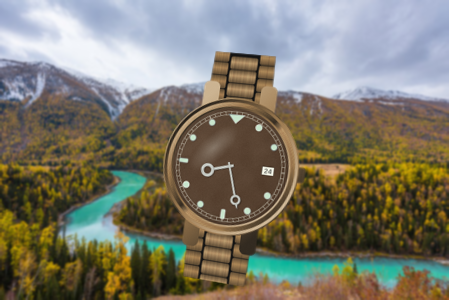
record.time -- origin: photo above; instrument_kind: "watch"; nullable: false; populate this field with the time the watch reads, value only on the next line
8:27
